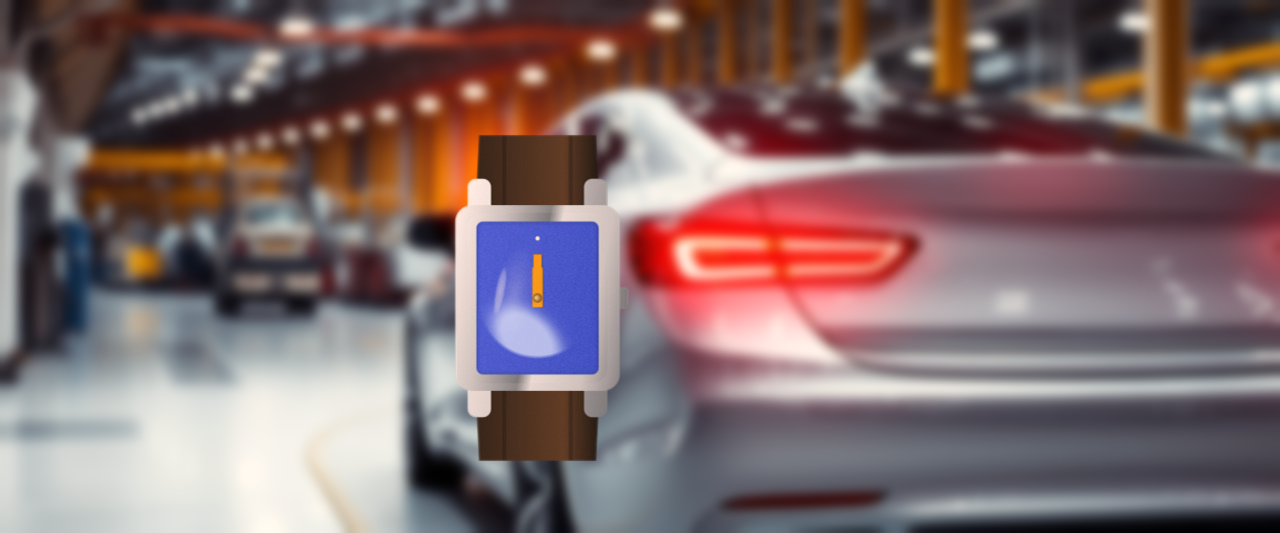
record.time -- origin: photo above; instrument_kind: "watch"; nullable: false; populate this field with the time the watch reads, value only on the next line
12:00
